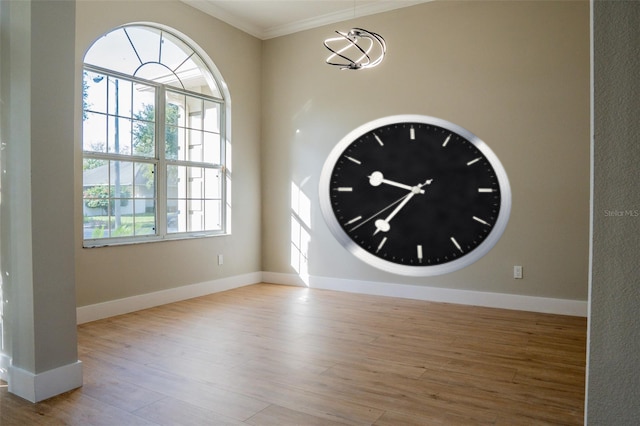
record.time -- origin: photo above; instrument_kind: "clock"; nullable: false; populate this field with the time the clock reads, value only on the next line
9:36:39
